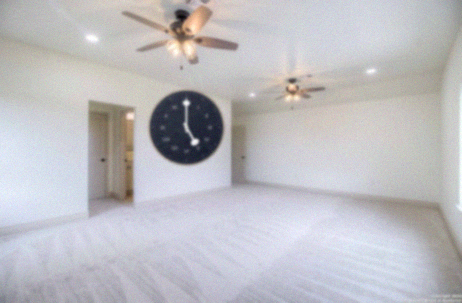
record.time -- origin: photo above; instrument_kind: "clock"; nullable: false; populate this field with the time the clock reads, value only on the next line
5:00
